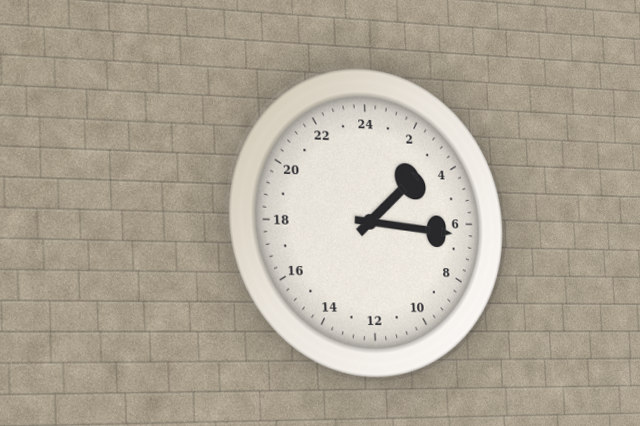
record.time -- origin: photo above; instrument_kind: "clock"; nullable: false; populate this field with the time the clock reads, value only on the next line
3:16
